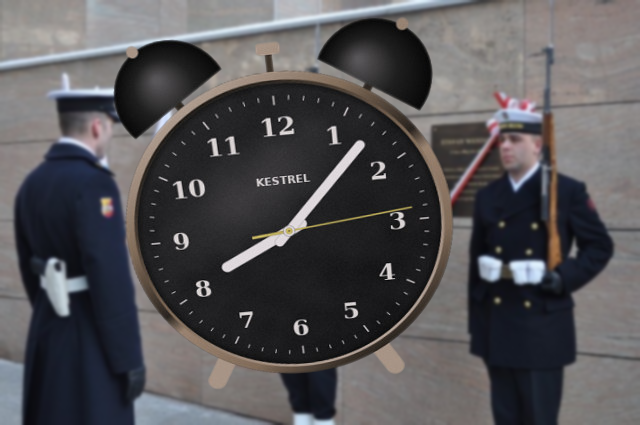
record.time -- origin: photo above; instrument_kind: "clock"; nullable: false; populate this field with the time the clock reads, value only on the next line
8:07:14
